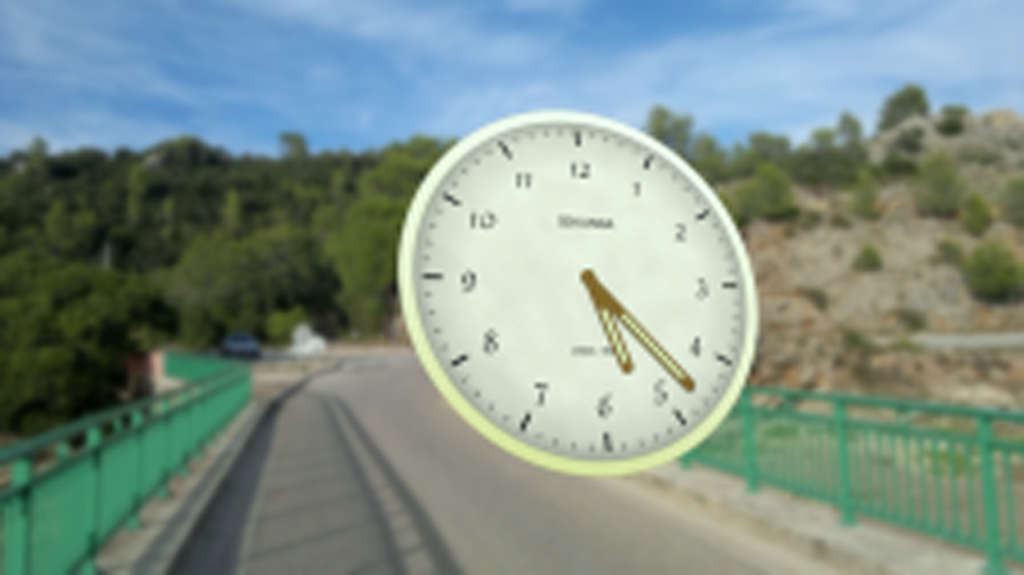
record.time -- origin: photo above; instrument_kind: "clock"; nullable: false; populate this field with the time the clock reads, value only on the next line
5:23
